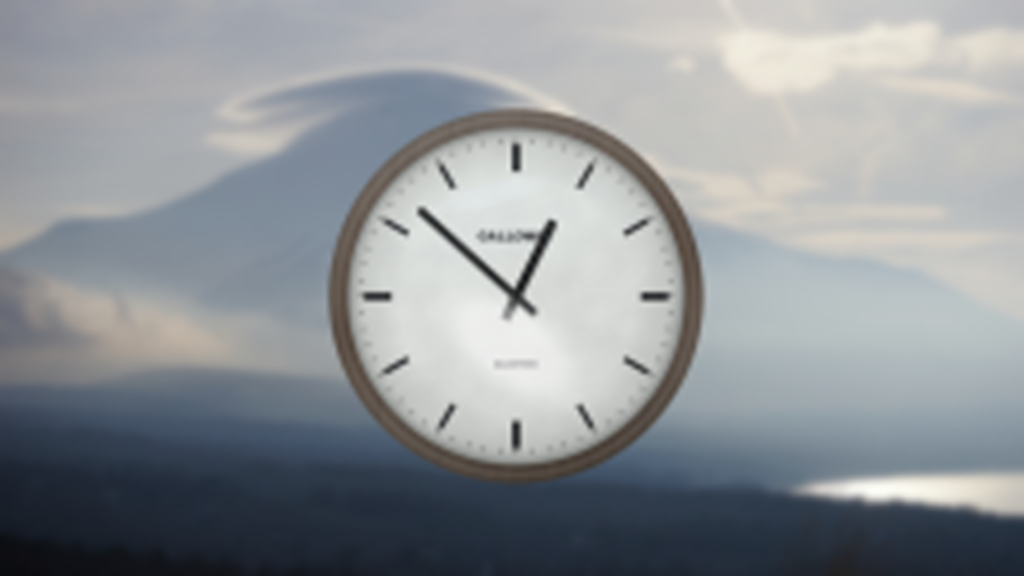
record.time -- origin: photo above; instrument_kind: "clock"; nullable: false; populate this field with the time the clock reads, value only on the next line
12:52
